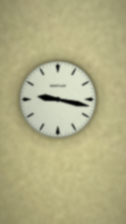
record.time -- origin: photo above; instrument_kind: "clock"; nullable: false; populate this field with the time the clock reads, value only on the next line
9:17
